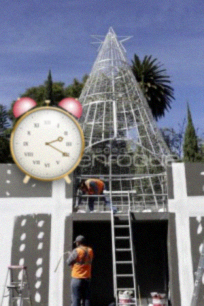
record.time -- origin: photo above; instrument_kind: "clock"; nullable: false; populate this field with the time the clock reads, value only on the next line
2:20
